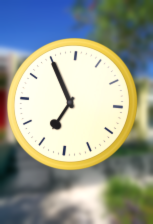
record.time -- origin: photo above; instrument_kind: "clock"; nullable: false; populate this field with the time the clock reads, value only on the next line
6:55
